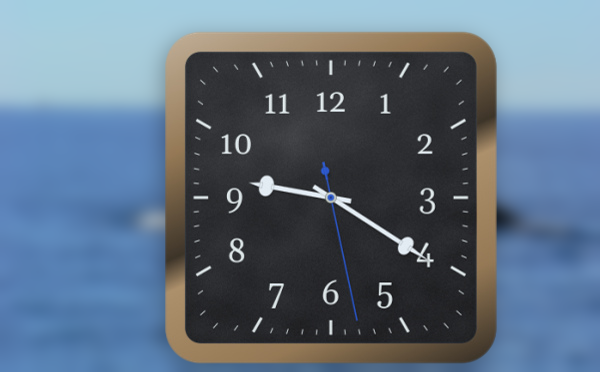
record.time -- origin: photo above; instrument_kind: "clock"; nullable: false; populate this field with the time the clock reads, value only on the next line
9:20:28
